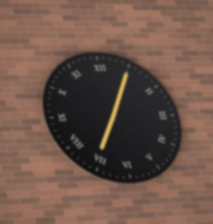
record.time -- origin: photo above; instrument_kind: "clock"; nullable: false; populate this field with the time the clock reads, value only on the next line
7:05
